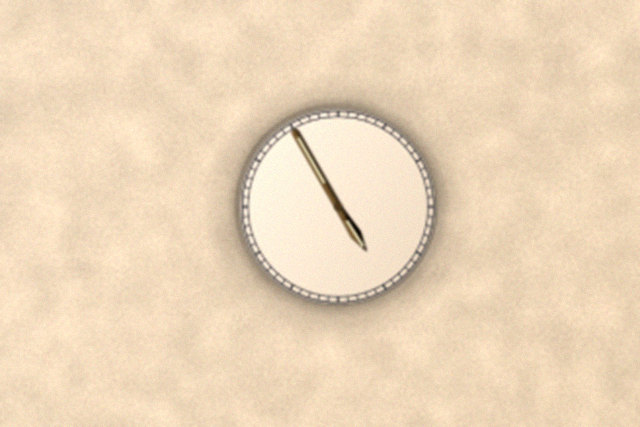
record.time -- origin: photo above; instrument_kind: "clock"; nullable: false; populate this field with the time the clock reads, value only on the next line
4:55
